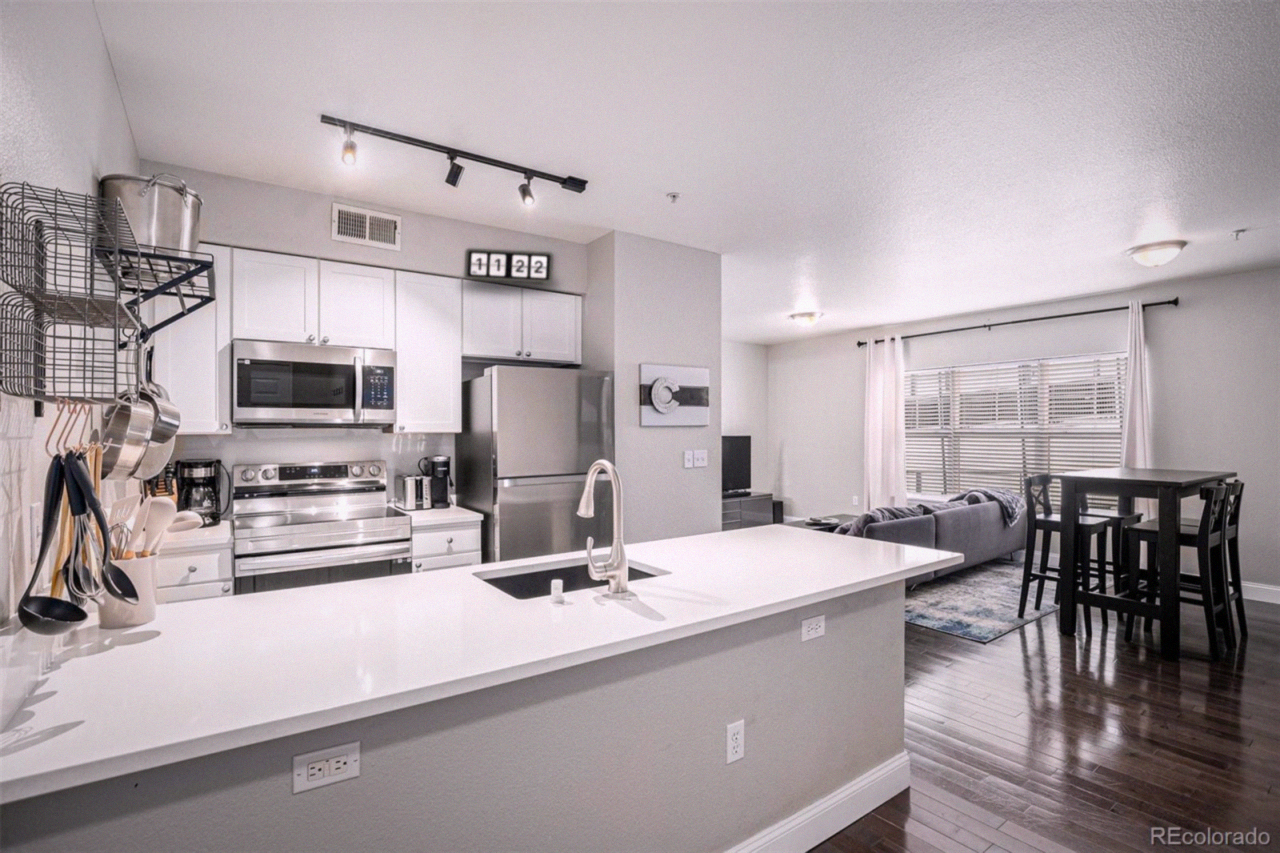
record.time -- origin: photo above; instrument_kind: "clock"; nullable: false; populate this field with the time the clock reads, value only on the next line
11:22
